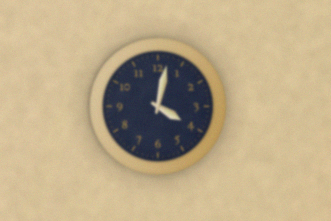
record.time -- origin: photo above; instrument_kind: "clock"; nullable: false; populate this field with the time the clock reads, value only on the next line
4:02
